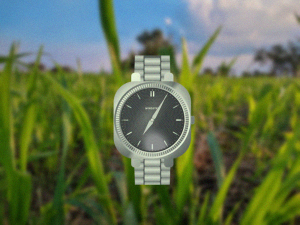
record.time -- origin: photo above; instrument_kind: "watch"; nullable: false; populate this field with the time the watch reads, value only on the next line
7:05
